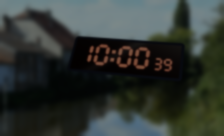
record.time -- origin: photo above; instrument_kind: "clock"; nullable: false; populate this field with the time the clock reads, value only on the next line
10:00:39
